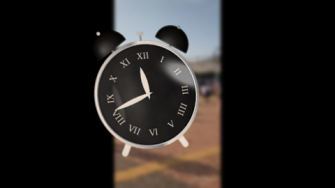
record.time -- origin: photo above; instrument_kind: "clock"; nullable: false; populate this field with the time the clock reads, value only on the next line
11:42
